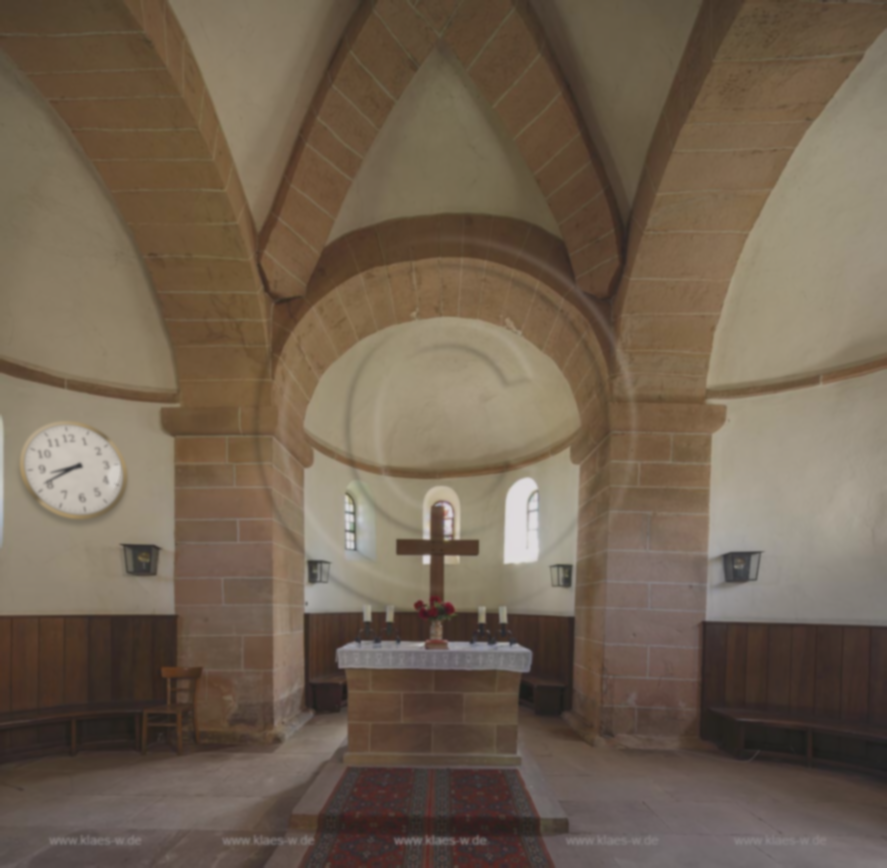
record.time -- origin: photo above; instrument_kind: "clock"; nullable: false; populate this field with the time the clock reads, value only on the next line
8:41
